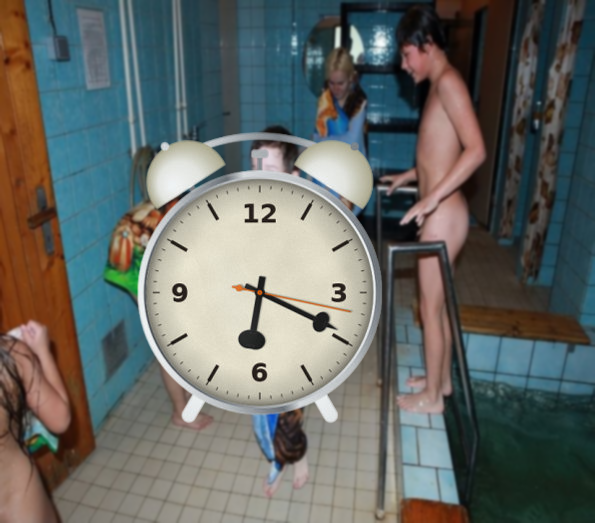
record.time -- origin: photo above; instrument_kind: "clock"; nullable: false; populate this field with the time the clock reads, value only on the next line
6:19:17
